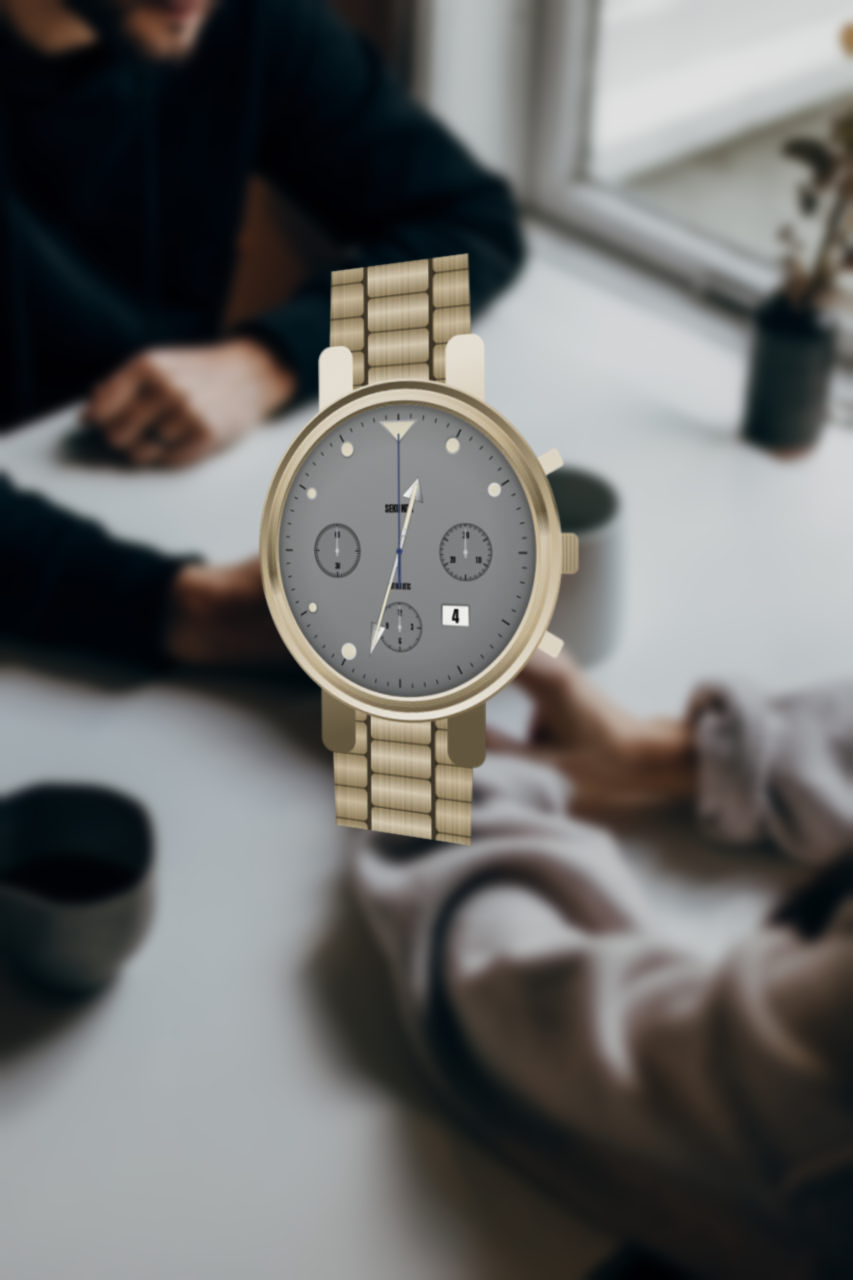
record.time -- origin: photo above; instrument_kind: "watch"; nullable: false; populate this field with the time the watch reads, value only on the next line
12:33
